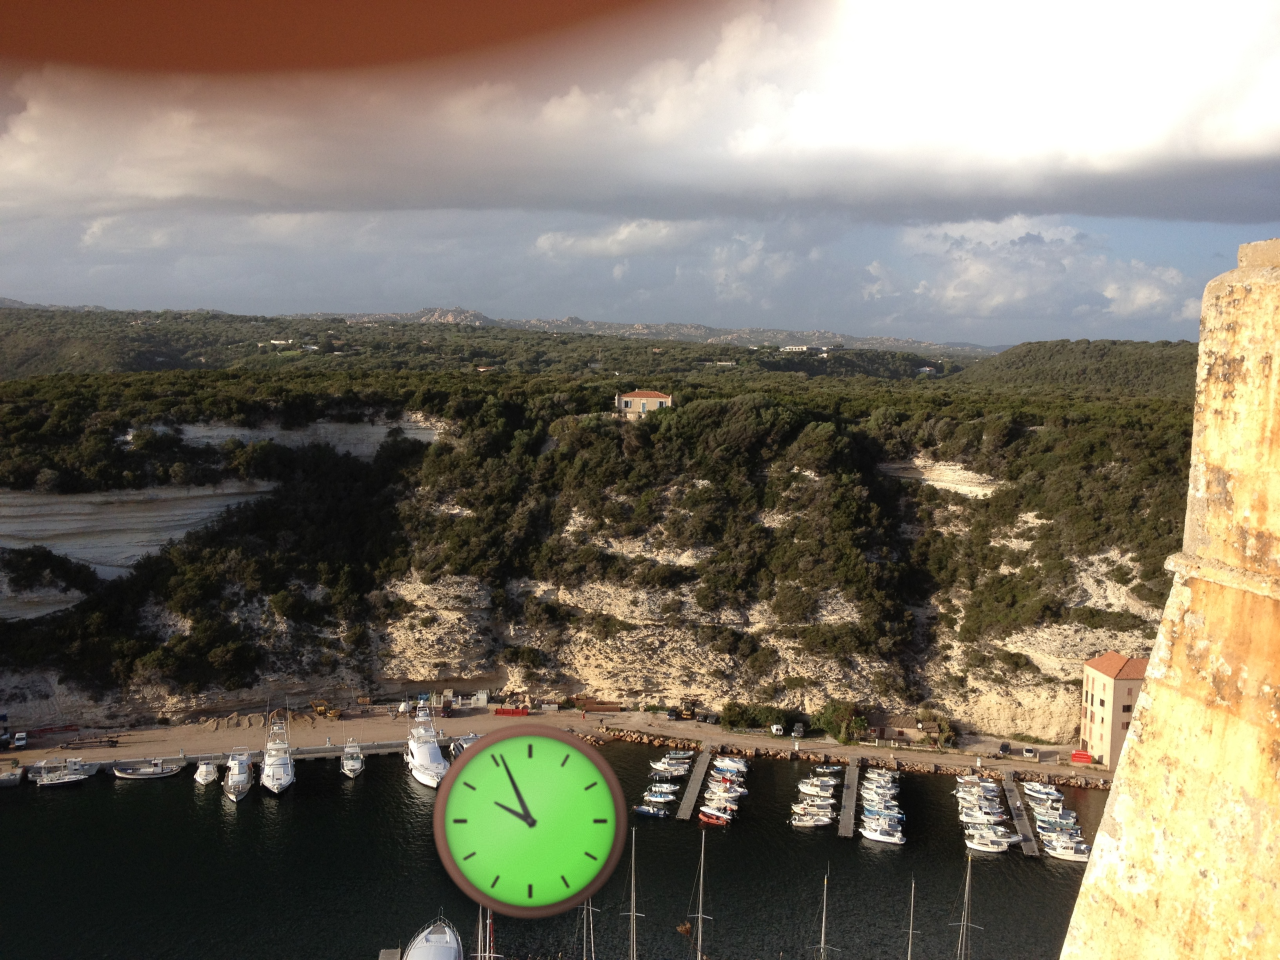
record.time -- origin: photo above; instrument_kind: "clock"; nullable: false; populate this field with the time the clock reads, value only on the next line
9:56
